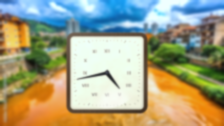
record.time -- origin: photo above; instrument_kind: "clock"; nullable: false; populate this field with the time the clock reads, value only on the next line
4:43
